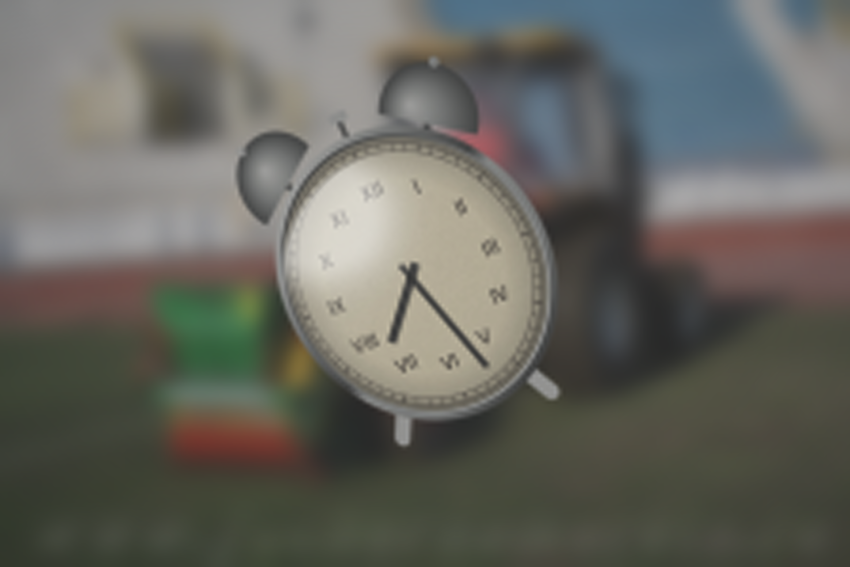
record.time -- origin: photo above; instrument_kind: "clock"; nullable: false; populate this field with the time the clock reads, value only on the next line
7:27
